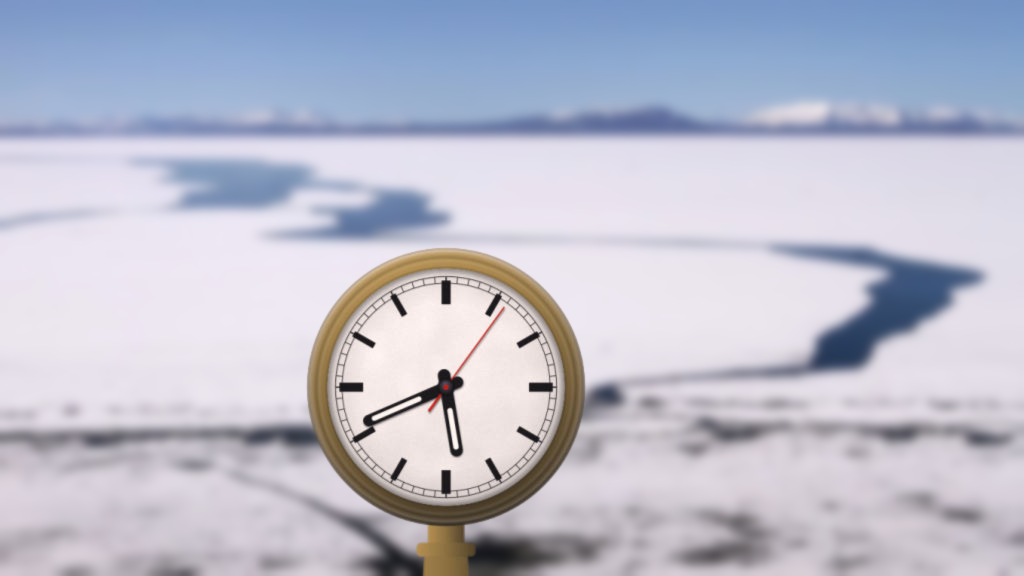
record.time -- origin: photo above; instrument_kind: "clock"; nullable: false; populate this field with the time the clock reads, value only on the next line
5:41:06
